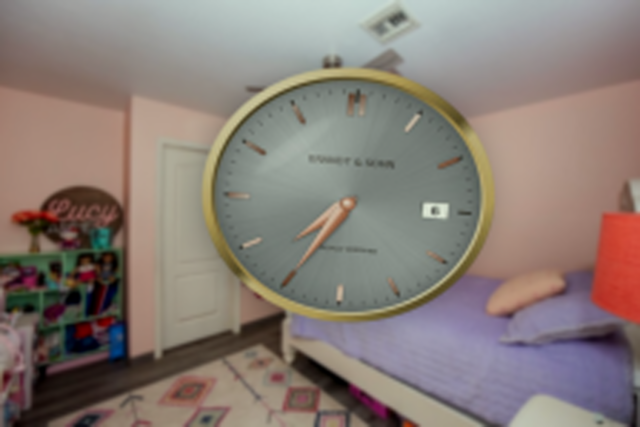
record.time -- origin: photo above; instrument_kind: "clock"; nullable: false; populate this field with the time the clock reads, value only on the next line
7:35
